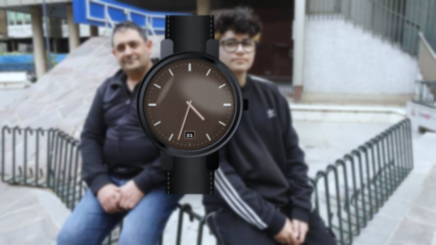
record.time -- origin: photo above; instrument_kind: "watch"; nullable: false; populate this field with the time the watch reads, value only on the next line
4:33
